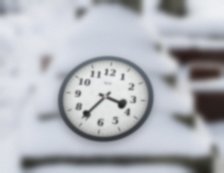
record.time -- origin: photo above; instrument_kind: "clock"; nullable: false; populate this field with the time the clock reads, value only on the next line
3:36
